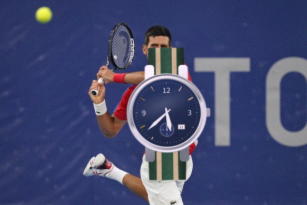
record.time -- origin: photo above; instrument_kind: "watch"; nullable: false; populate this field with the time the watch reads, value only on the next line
5:38
